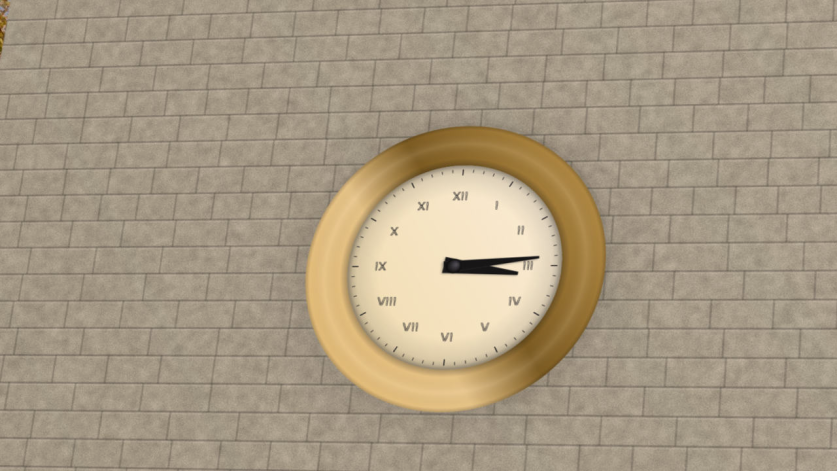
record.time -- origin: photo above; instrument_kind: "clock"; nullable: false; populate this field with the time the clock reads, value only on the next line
3:14
